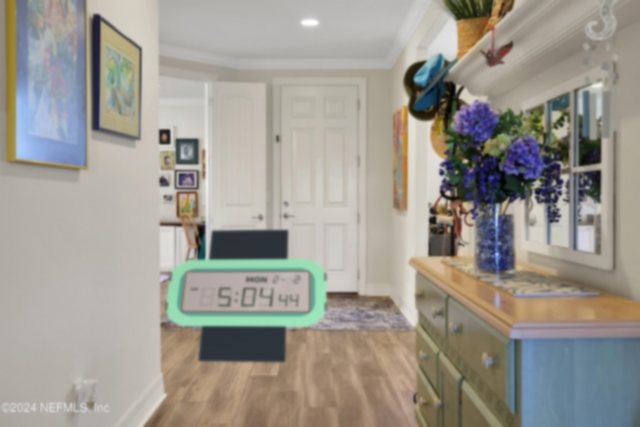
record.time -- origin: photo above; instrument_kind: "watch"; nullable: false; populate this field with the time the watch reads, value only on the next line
5:04:44
